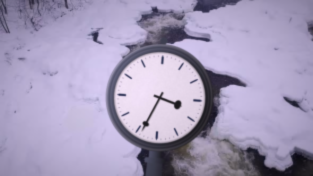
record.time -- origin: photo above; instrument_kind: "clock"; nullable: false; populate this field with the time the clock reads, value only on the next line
3:34
